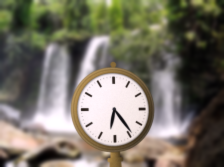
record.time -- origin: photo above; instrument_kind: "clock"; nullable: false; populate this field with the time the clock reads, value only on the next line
6:24
